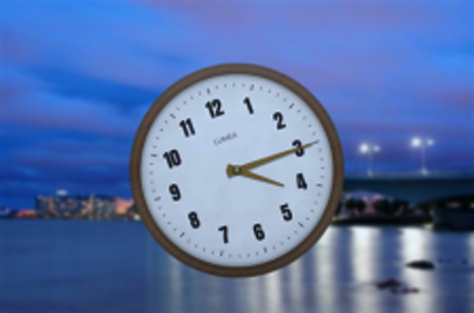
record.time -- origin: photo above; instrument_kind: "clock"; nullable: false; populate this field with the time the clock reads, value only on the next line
4:15
